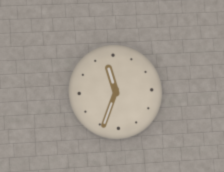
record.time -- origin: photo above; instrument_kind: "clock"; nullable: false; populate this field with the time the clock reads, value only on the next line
11:34
